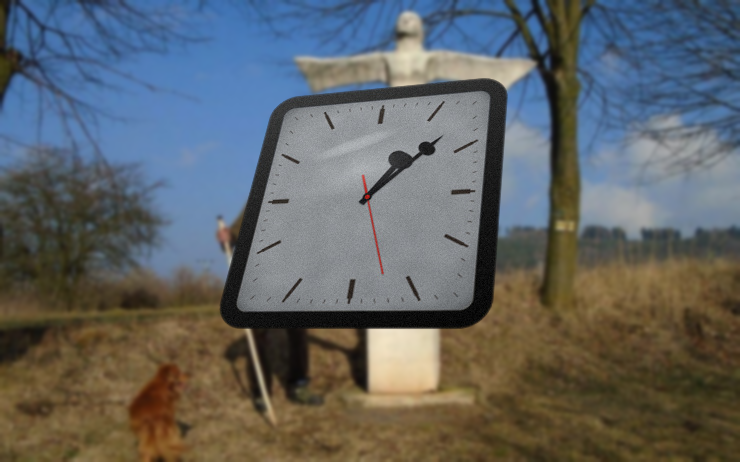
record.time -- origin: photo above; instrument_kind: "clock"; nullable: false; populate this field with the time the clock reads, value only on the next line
1:07:27
